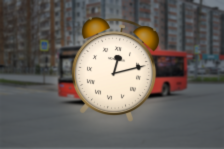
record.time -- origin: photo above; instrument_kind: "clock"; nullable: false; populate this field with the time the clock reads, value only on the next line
12:11
